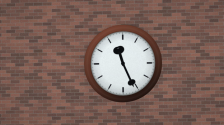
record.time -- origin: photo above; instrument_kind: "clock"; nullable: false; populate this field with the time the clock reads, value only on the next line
11:26
